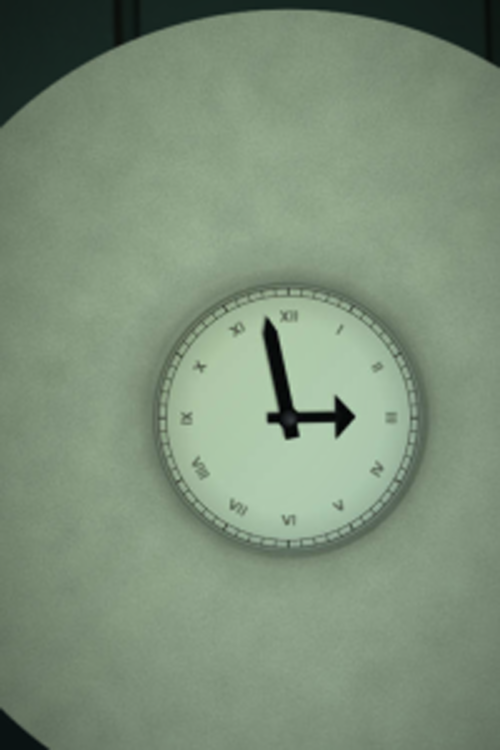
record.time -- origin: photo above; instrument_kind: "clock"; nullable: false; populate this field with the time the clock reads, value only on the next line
2:58
